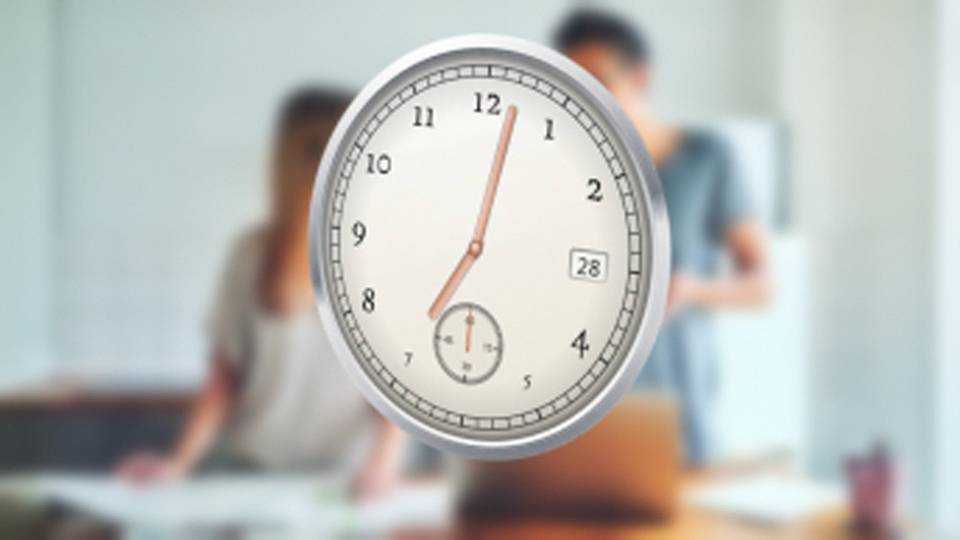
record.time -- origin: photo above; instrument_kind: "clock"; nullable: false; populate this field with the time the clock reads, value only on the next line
7:02
